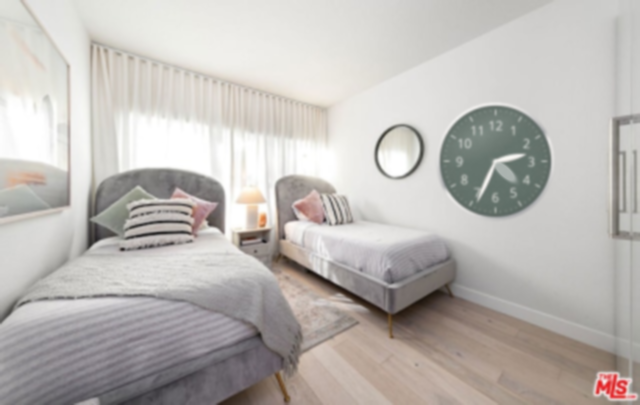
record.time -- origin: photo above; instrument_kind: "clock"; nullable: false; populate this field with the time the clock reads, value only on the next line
2:34
